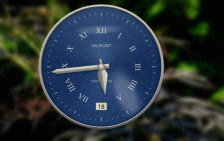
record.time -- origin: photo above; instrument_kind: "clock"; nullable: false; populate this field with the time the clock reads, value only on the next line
5:44
